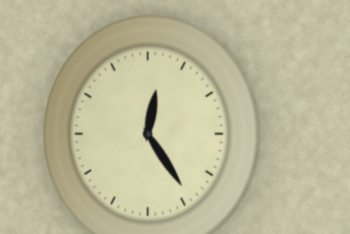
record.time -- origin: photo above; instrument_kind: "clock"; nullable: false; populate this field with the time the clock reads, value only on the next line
12:24
